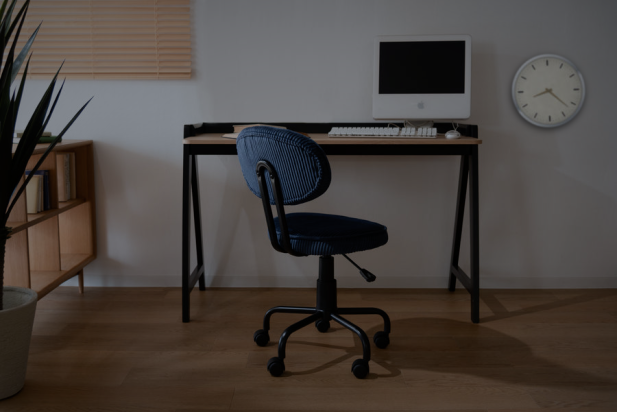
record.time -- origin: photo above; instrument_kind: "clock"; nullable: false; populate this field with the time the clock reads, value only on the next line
8:22
